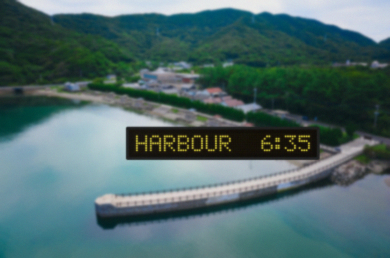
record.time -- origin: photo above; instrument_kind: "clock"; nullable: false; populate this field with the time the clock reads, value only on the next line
6:35
